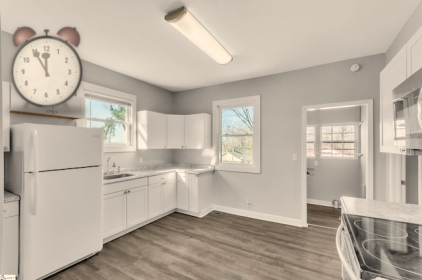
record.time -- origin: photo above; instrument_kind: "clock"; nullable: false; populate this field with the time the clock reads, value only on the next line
11:55
